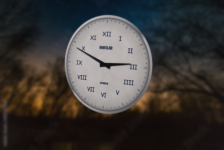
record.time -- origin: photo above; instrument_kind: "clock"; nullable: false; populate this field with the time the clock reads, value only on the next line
2:49
